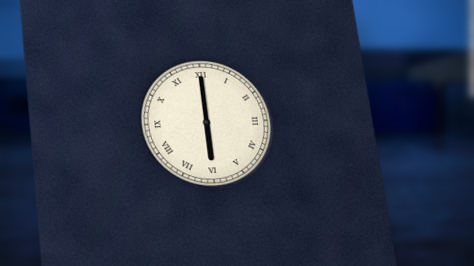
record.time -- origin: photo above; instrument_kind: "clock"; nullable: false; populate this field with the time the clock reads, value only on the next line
6:00
